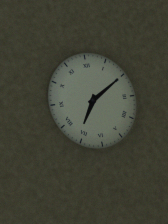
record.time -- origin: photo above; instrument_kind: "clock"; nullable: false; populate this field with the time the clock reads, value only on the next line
7:10
